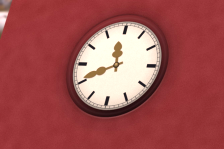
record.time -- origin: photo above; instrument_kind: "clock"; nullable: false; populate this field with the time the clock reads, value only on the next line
11:41
